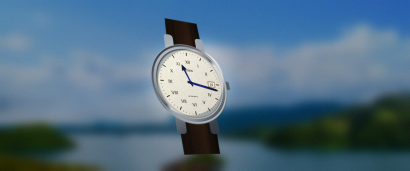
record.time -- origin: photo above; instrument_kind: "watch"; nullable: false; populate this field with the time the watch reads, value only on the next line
11:17
